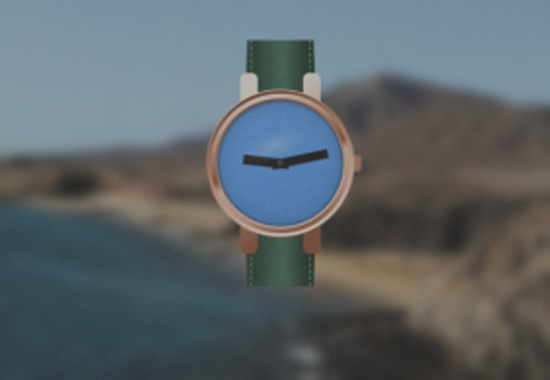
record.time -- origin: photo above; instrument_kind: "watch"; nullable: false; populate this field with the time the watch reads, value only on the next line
9:13
